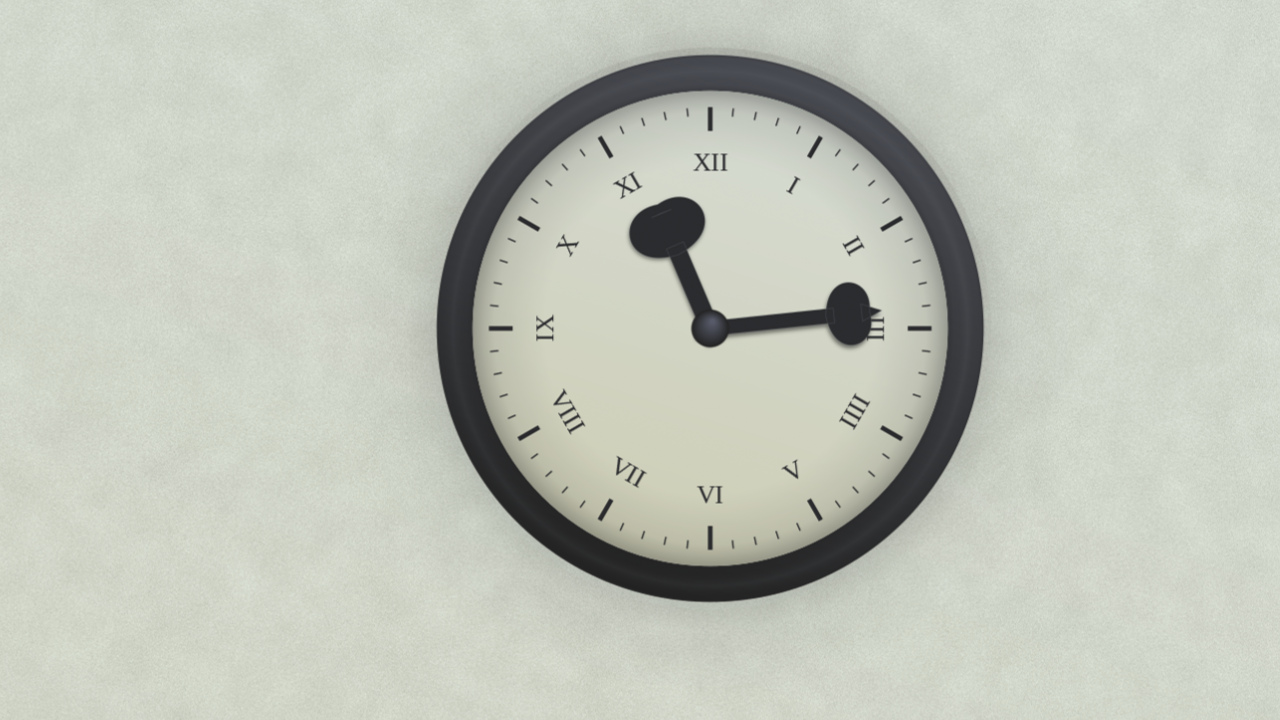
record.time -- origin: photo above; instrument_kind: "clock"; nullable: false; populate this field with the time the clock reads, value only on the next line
11:14
